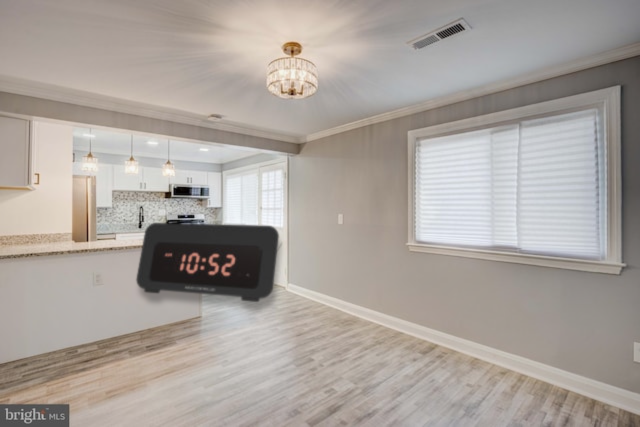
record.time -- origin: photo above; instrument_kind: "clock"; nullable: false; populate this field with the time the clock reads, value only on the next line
10:52
